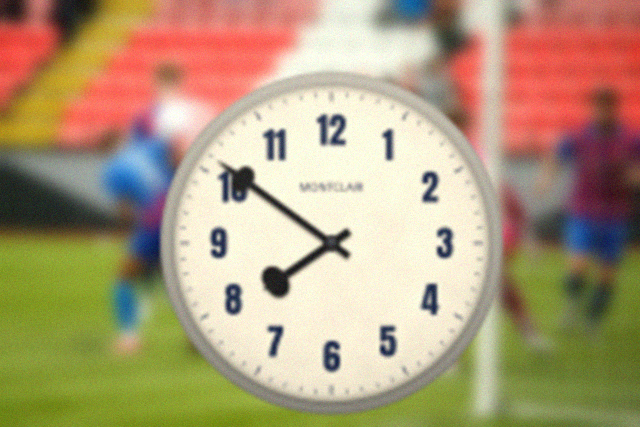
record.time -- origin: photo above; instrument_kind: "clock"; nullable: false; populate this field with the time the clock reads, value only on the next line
7:51
